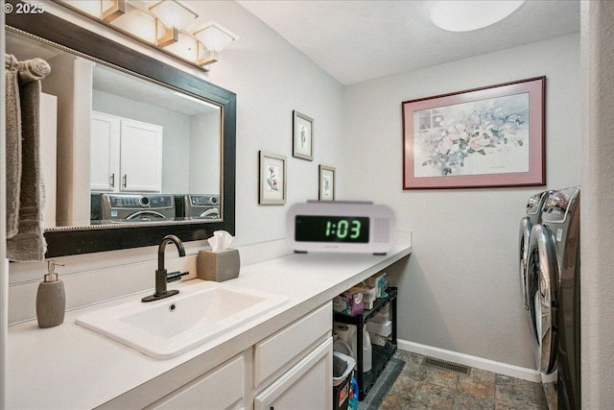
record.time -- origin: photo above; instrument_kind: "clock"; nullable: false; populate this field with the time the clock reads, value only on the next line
1:03
